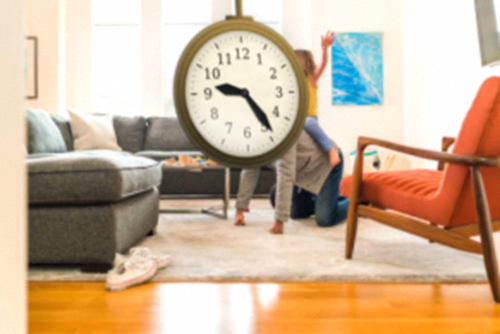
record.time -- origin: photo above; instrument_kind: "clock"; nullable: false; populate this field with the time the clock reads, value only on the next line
9:24
